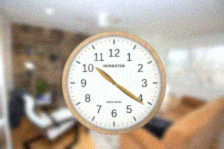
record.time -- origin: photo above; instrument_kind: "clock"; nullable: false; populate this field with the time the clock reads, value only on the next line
10:21
